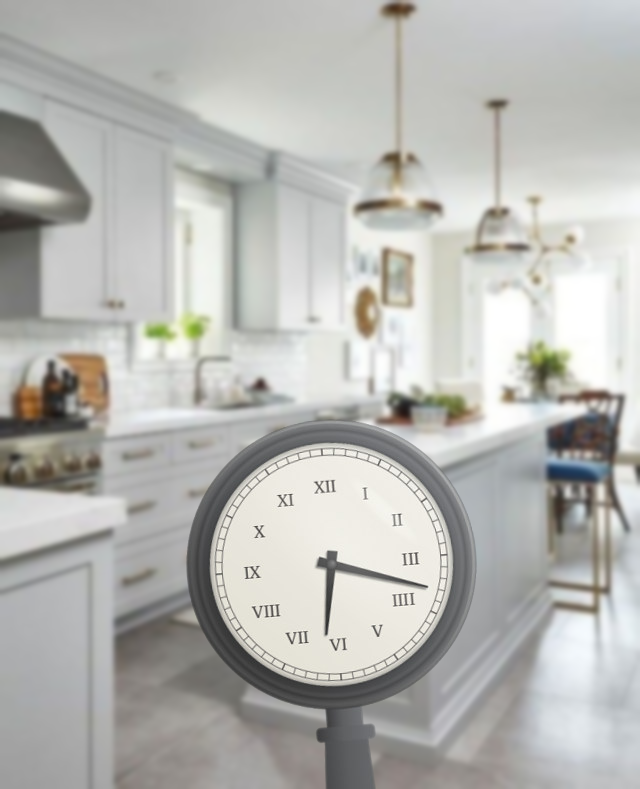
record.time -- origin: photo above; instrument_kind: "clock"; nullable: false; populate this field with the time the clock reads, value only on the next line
6:18
